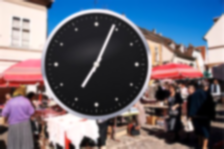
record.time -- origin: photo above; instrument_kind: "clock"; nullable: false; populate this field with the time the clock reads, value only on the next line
7:04
